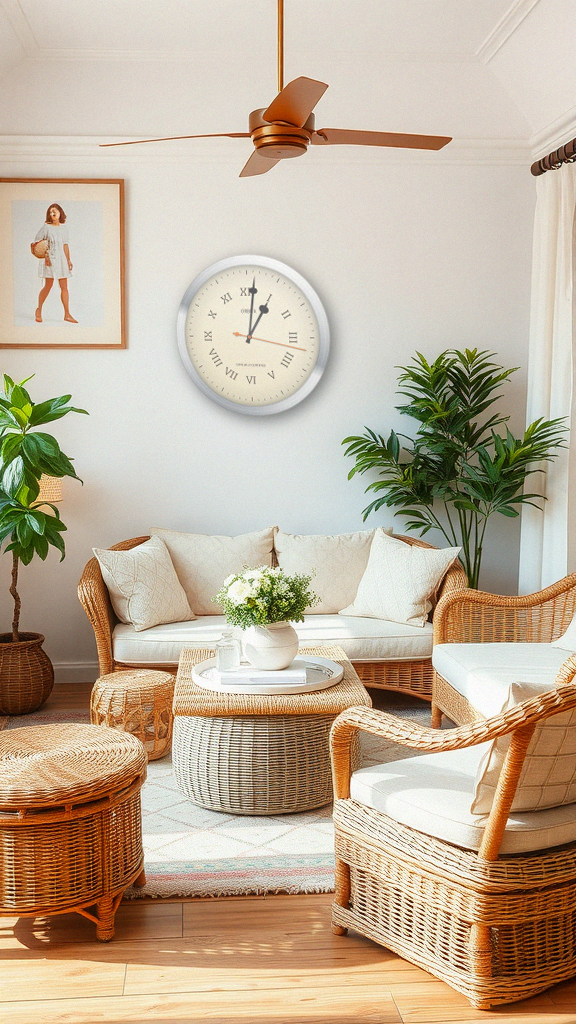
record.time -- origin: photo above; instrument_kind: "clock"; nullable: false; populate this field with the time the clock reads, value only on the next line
1:01:17
